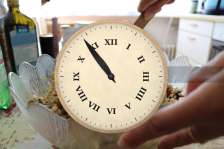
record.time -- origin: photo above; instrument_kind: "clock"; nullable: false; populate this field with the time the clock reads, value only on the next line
10:54
